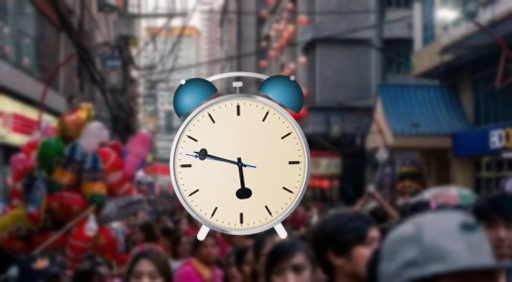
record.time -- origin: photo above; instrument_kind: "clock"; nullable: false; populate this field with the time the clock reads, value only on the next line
5:47:47
